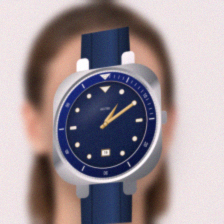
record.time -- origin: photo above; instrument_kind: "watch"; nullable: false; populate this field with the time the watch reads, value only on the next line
1:10
